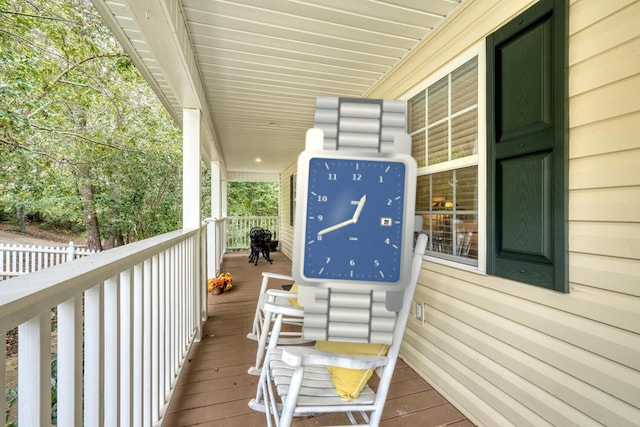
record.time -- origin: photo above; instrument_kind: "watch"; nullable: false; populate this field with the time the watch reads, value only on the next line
12:41
